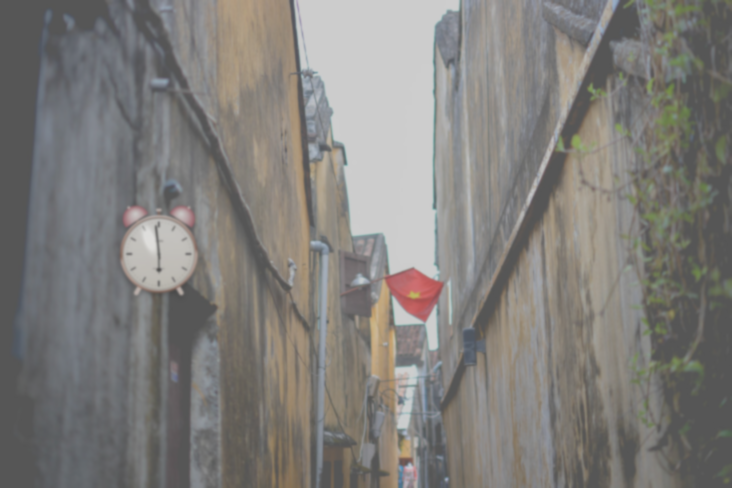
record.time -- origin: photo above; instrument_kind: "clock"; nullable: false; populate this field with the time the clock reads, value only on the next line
5:59
